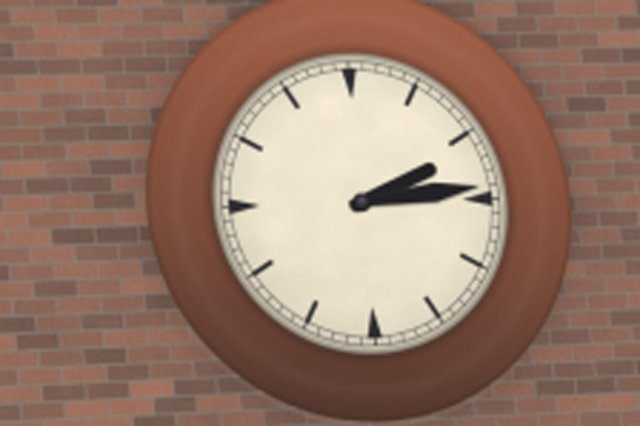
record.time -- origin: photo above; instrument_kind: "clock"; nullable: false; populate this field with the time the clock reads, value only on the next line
2:14
